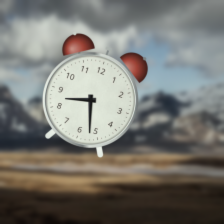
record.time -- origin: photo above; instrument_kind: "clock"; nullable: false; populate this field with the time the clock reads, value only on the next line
8:27
